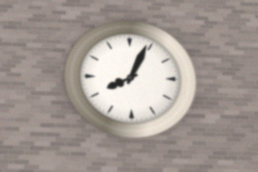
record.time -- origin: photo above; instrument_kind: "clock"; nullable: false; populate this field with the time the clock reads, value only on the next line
8:04
